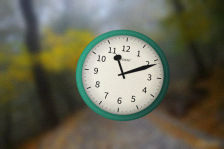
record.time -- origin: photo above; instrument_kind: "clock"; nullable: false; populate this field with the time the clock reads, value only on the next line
11:11
